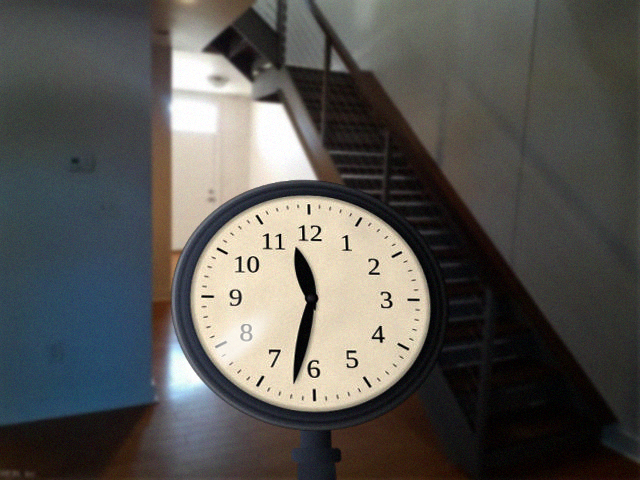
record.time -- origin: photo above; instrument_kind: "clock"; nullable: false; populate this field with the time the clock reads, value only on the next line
11:32
